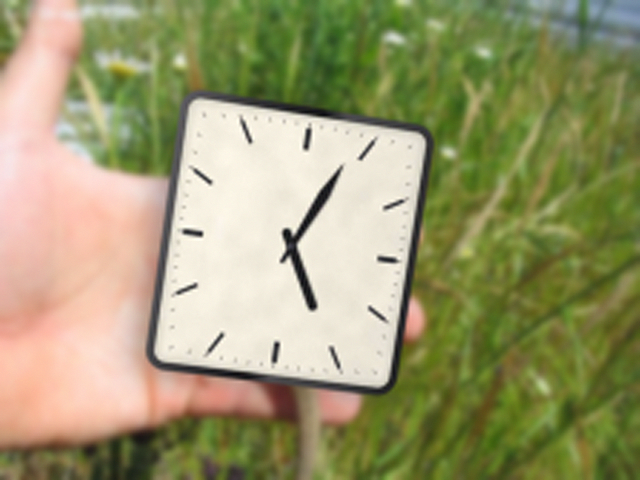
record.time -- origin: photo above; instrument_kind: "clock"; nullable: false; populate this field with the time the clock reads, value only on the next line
5:04
